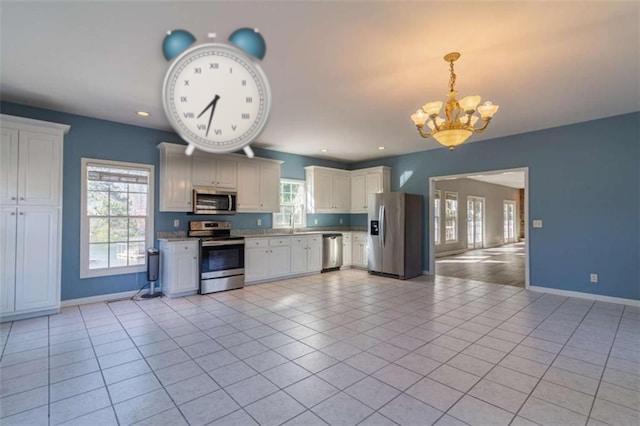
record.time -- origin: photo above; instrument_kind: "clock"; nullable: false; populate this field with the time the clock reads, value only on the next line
7:33
